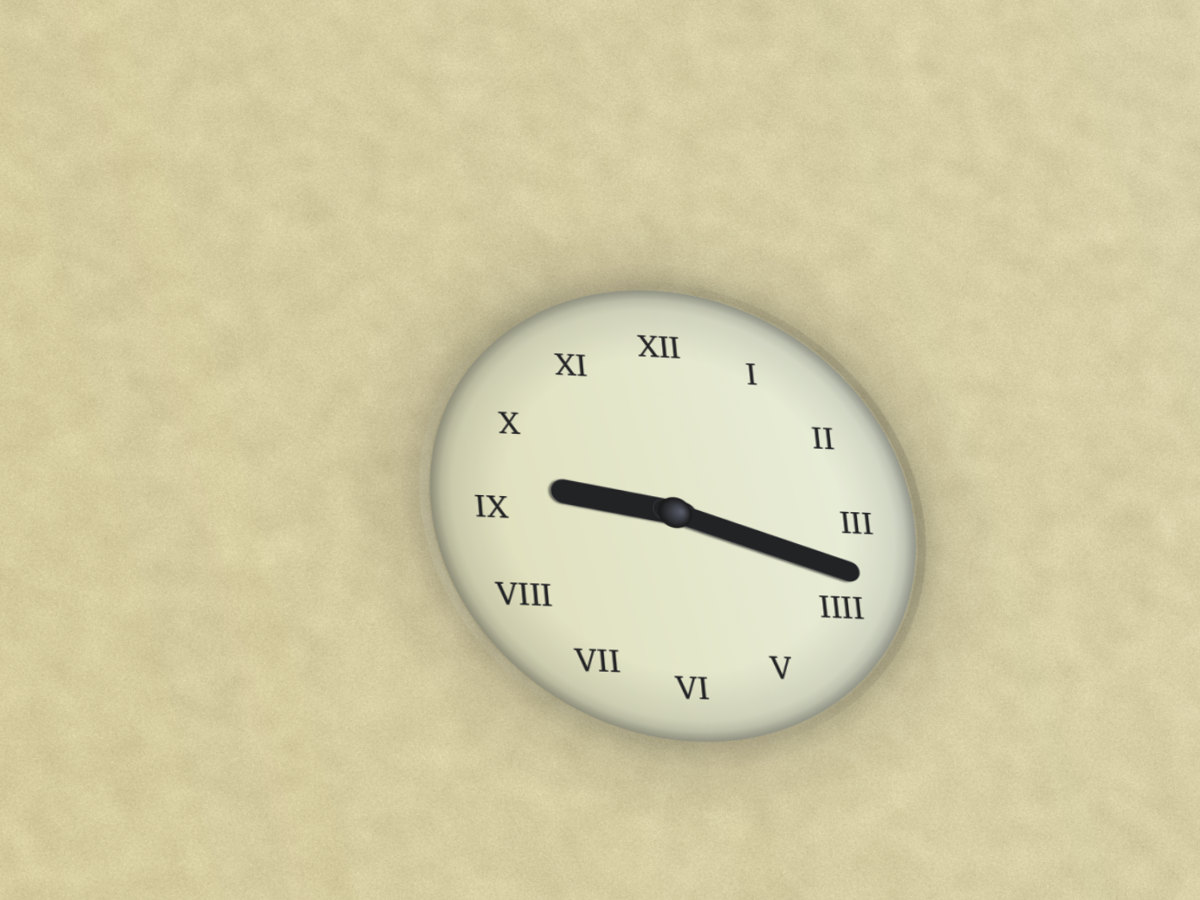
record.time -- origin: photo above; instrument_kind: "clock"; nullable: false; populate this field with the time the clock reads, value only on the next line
9:18
